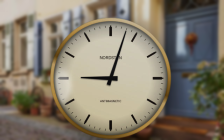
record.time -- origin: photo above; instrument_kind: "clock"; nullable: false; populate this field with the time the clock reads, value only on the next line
9:03
